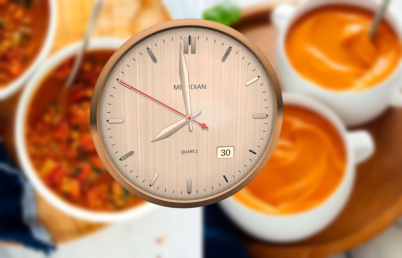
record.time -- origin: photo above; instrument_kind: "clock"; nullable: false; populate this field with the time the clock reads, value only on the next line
7:58:50
